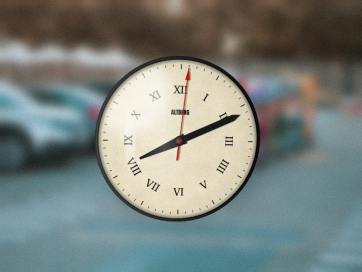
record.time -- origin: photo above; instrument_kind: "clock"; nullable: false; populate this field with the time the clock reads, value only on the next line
8:11:01
